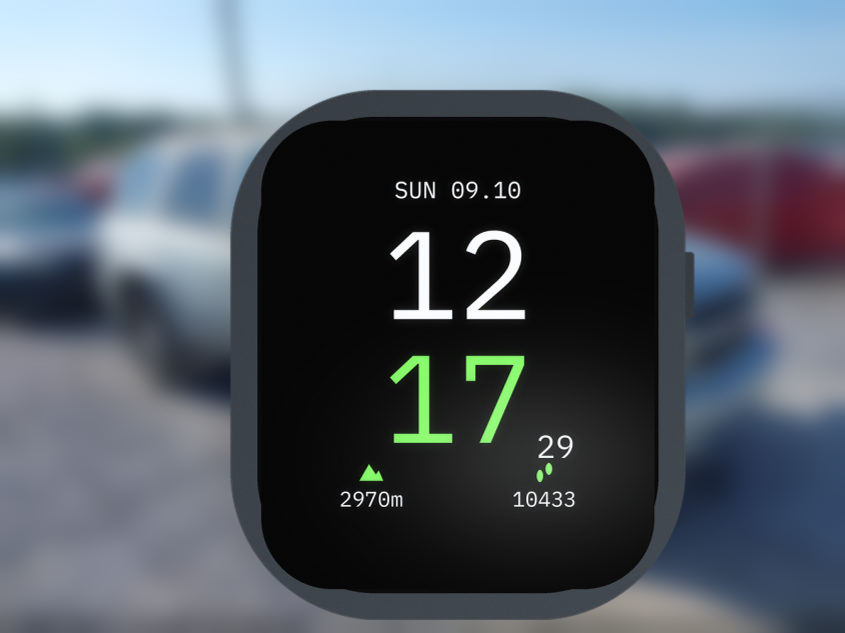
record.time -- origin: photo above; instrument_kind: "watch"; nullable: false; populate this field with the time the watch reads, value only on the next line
12:17:29
